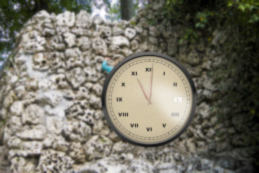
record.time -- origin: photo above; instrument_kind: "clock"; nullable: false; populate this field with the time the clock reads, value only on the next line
11:01
